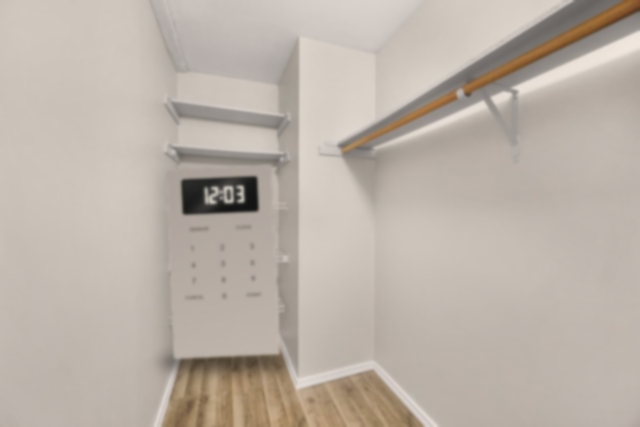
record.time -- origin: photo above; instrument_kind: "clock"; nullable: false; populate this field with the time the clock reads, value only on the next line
12:03
